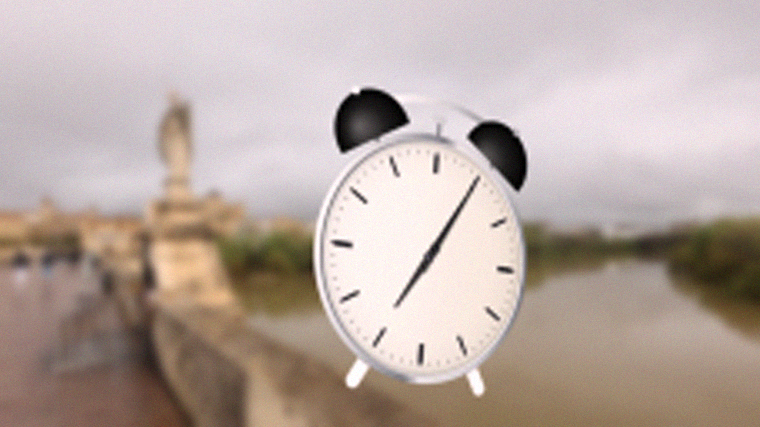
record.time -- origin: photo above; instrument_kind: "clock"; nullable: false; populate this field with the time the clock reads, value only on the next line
7:05
